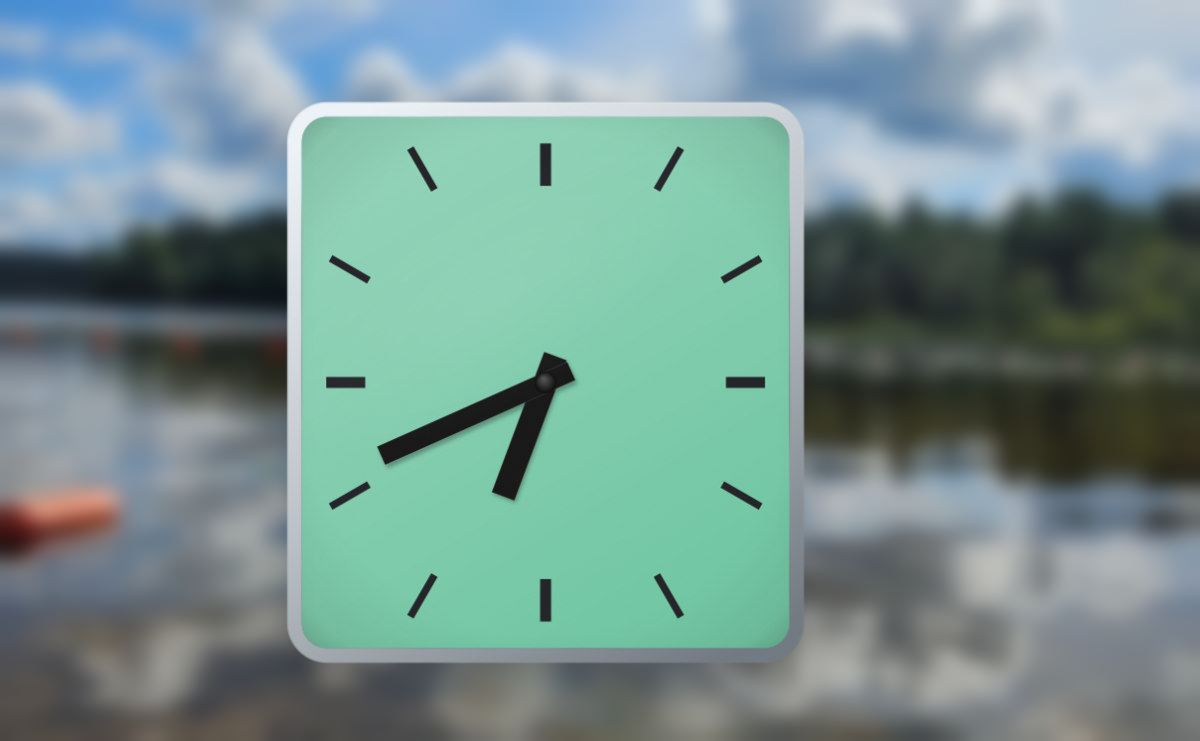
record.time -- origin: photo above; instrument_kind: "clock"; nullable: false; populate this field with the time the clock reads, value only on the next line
6:41
